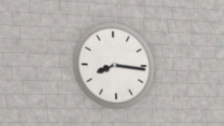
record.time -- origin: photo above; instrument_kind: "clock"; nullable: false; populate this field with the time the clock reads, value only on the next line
8:16
